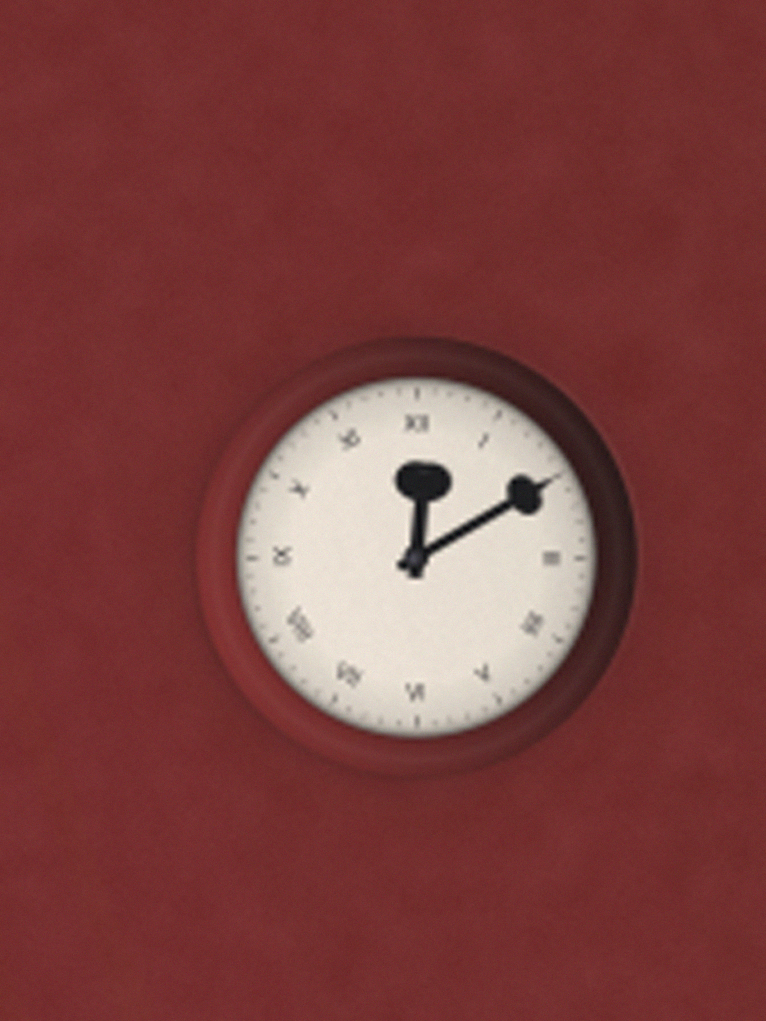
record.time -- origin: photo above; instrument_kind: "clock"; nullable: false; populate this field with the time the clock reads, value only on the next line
12:10
